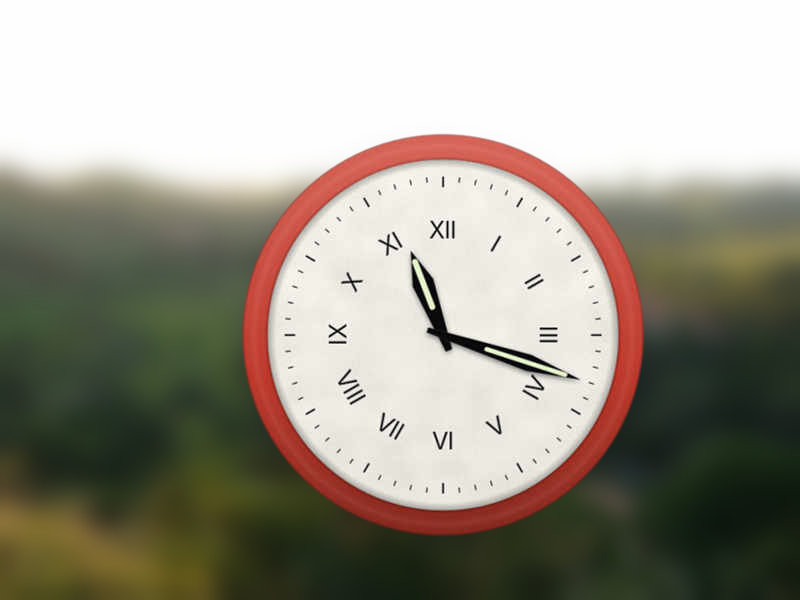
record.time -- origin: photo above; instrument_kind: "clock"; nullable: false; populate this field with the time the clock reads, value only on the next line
11:18
